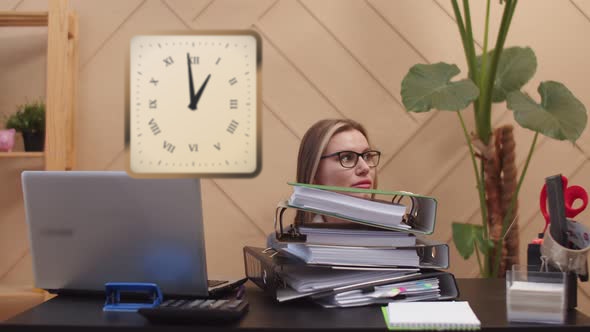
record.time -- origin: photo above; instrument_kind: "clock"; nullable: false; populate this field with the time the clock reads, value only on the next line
12:59
